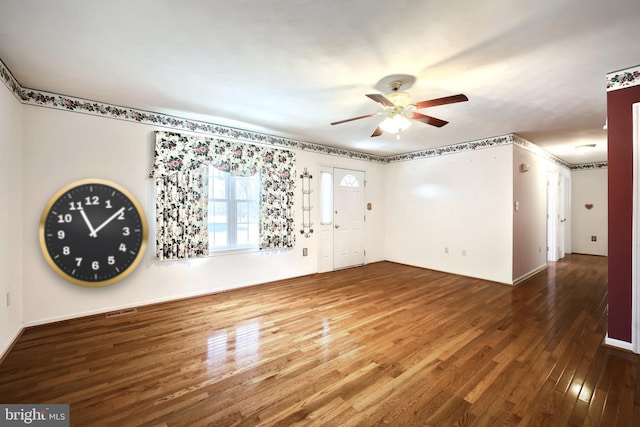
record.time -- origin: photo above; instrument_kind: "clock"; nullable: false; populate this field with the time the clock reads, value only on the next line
11:09
